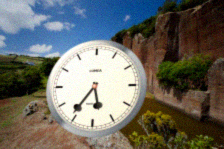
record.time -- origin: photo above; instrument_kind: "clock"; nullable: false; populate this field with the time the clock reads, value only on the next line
5:36
